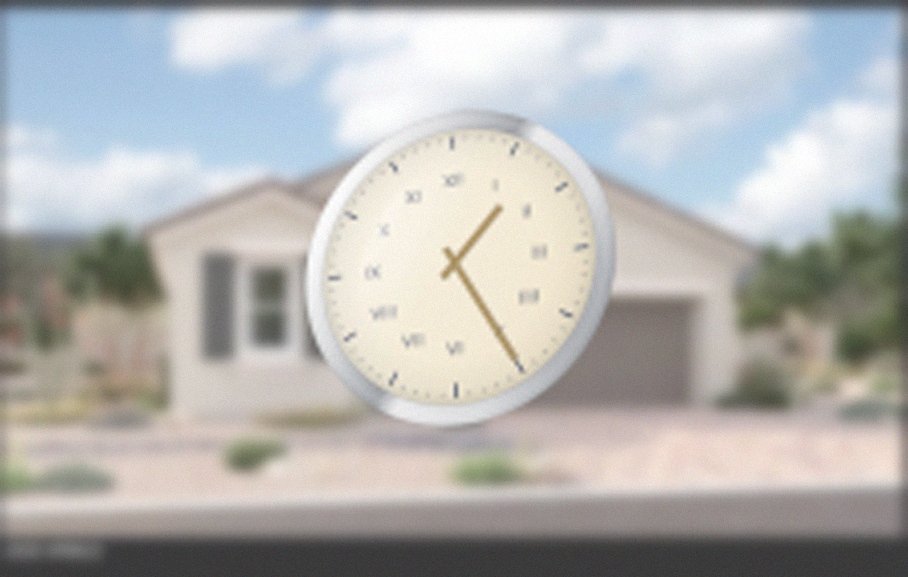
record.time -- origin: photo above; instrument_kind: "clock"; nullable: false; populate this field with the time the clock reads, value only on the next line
1:25
